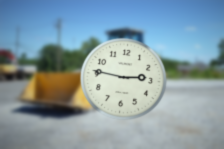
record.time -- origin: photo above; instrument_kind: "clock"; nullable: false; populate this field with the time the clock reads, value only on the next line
2:46
